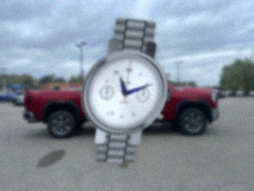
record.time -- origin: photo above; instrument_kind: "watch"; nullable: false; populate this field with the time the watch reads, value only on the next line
11:11
